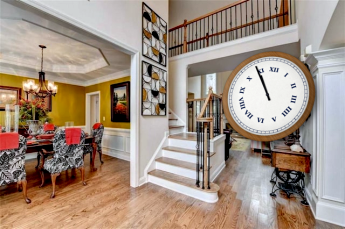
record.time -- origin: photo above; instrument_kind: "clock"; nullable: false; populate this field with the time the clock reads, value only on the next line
10:54
